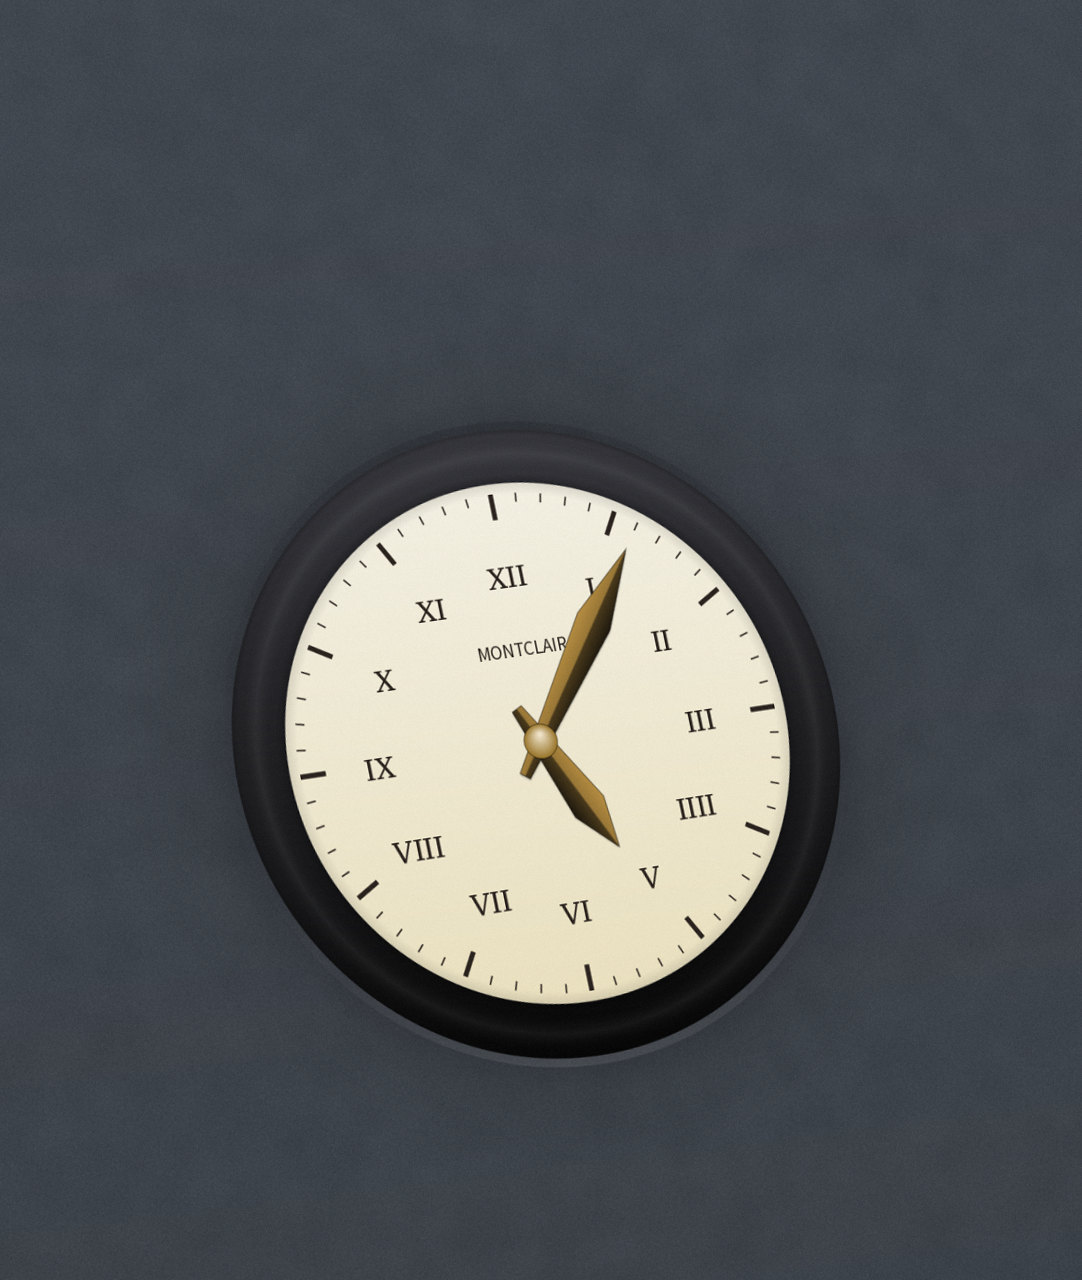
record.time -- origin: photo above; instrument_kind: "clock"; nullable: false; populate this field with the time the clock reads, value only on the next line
5:06
